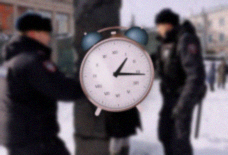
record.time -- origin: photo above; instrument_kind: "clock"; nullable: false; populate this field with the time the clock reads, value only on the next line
1:16
